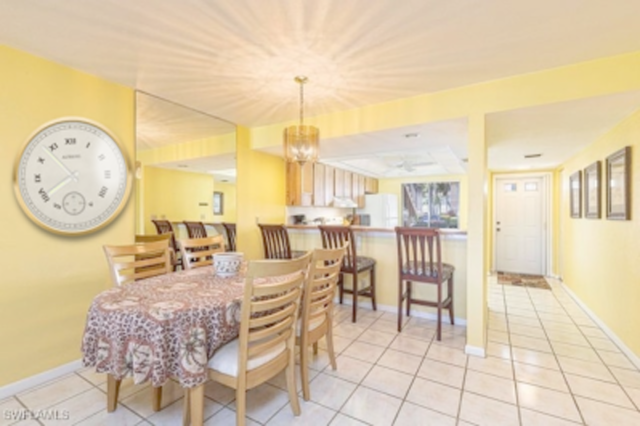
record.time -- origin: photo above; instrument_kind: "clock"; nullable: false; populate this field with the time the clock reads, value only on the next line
7:53
